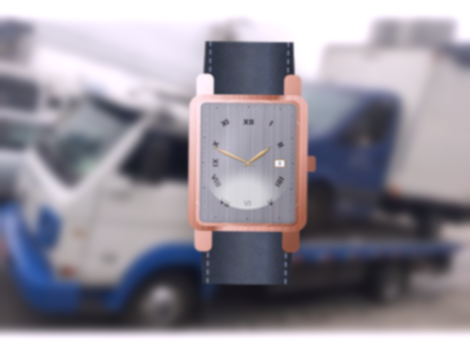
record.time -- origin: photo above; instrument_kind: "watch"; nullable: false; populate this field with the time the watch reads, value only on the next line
1:49
